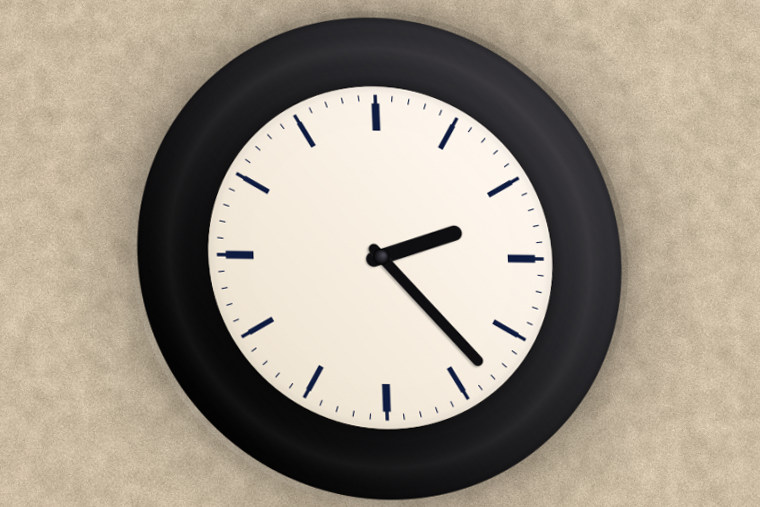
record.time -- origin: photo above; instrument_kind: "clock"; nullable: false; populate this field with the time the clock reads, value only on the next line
2:23
